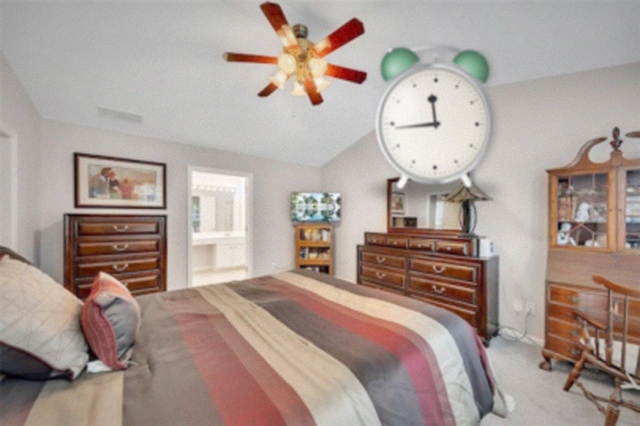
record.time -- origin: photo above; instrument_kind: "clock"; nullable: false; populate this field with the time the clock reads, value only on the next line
11:44
